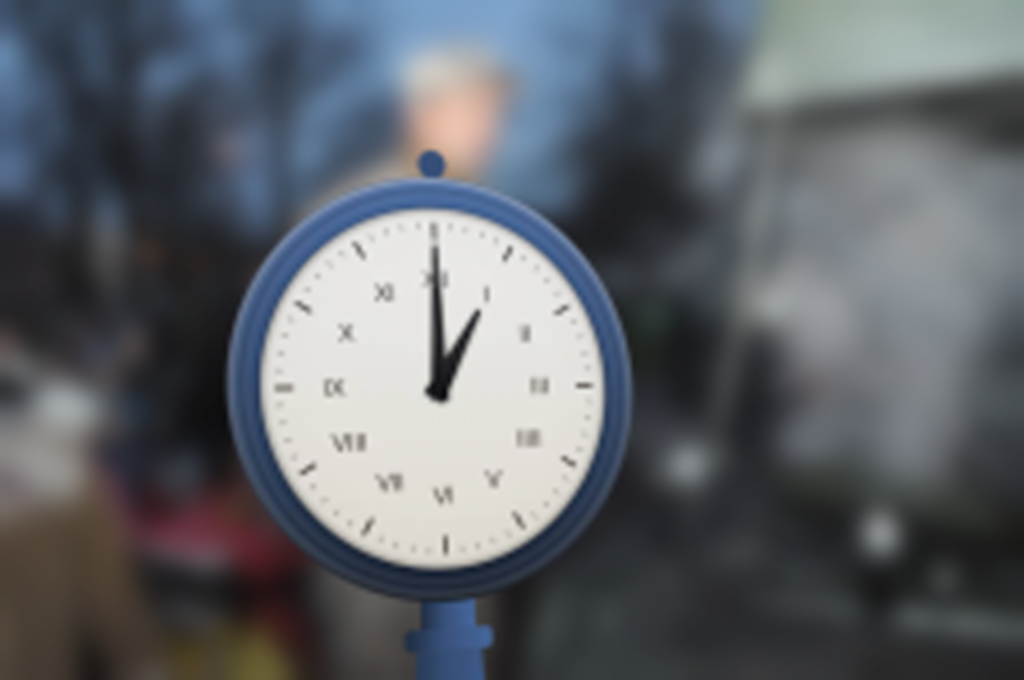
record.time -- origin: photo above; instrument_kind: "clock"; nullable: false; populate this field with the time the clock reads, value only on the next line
1:00
